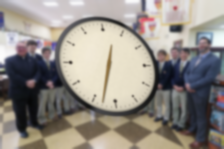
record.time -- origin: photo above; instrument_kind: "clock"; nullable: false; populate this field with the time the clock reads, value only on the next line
12:33
